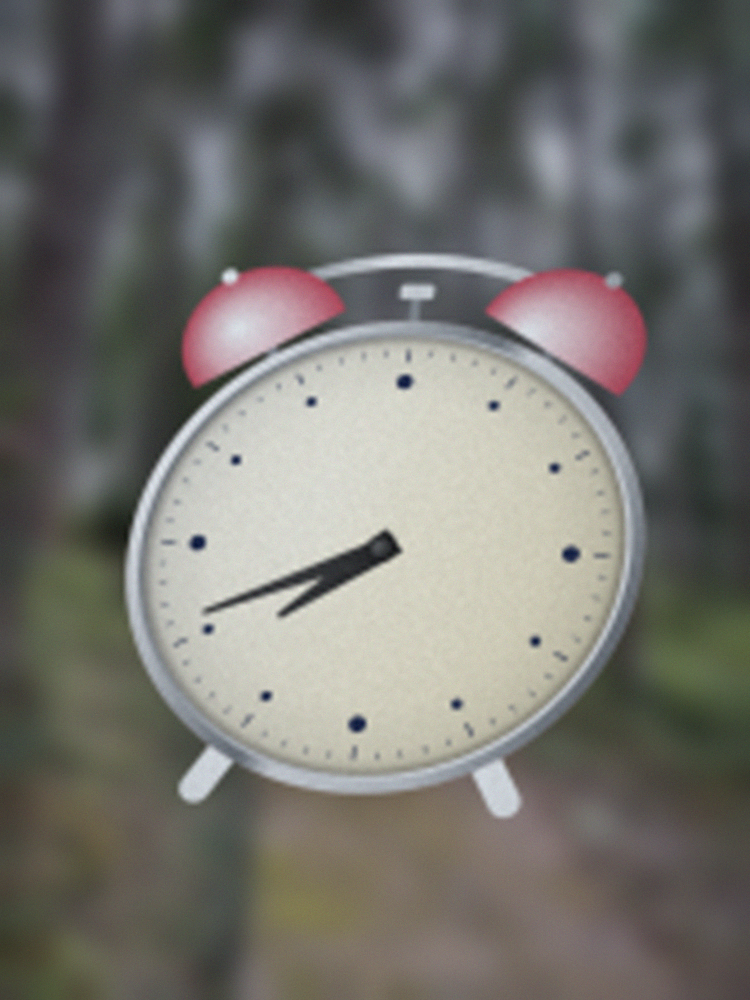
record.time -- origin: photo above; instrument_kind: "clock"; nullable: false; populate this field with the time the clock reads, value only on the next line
7:41
